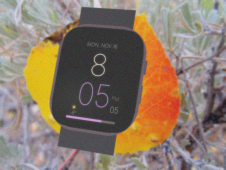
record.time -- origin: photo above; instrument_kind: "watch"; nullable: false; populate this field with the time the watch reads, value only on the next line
8:05
